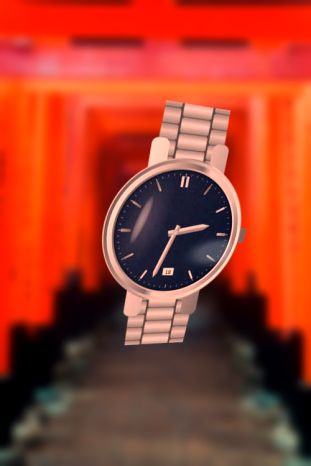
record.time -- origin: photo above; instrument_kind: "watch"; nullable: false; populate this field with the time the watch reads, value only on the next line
2:33
